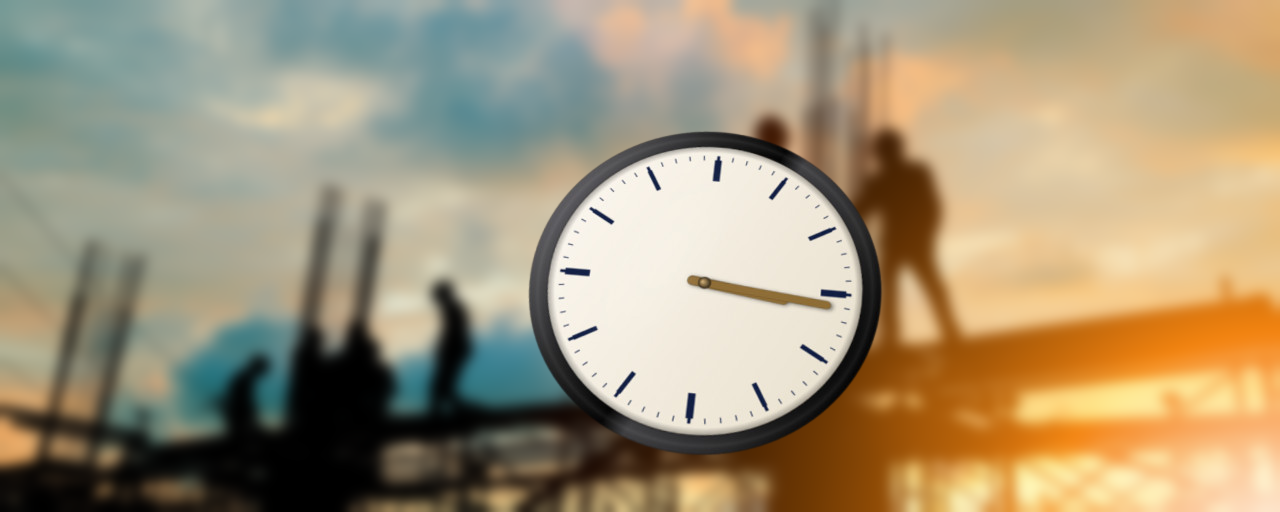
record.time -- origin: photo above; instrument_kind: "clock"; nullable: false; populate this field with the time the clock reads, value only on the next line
3:16
